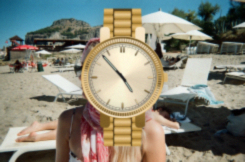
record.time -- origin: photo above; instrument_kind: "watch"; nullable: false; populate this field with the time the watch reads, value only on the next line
4:53
